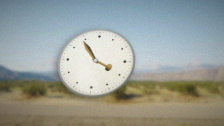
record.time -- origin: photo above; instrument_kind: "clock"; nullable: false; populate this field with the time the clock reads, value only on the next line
3:54
